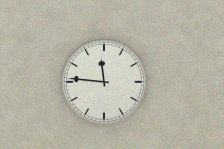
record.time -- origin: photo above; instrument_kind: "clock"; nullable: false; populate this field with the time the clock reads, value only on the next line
11:46
